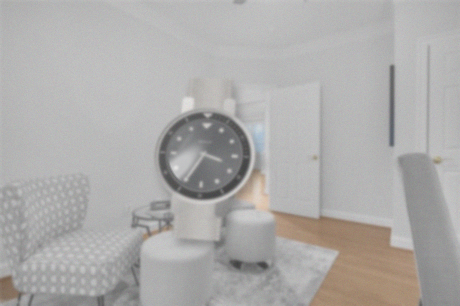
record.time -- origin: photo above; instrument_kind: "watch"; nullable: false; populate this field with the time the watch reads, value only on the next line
3:35
